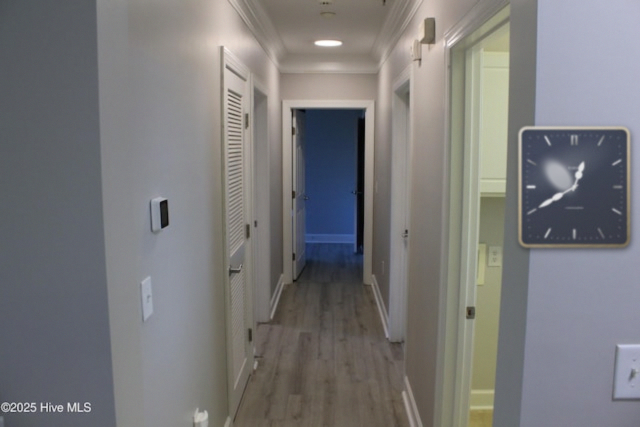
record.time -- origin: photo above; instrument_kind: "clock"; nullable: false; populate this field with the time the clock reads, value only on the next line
12:40
